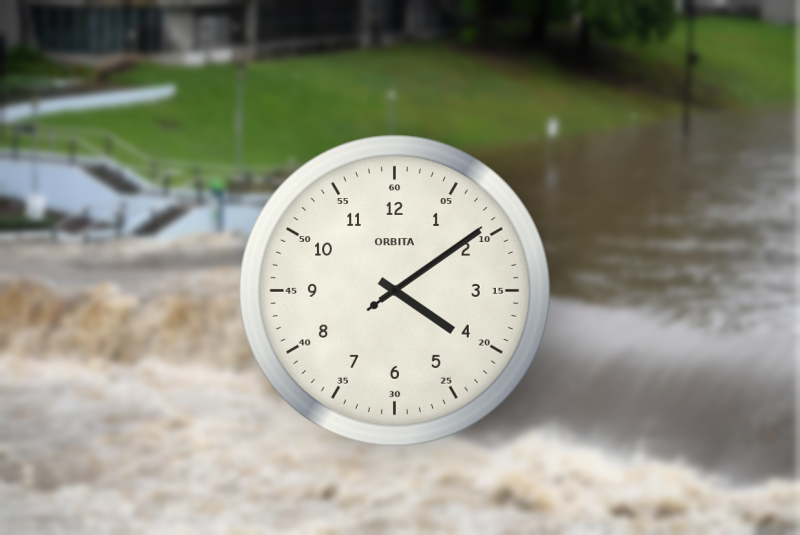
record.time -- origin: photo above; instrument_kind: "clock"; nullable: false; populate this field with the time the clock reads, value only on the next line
4:09:09
